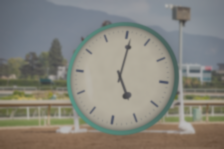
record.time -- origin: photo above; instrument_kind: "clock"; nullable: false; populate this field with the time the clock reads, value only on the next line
5:01
